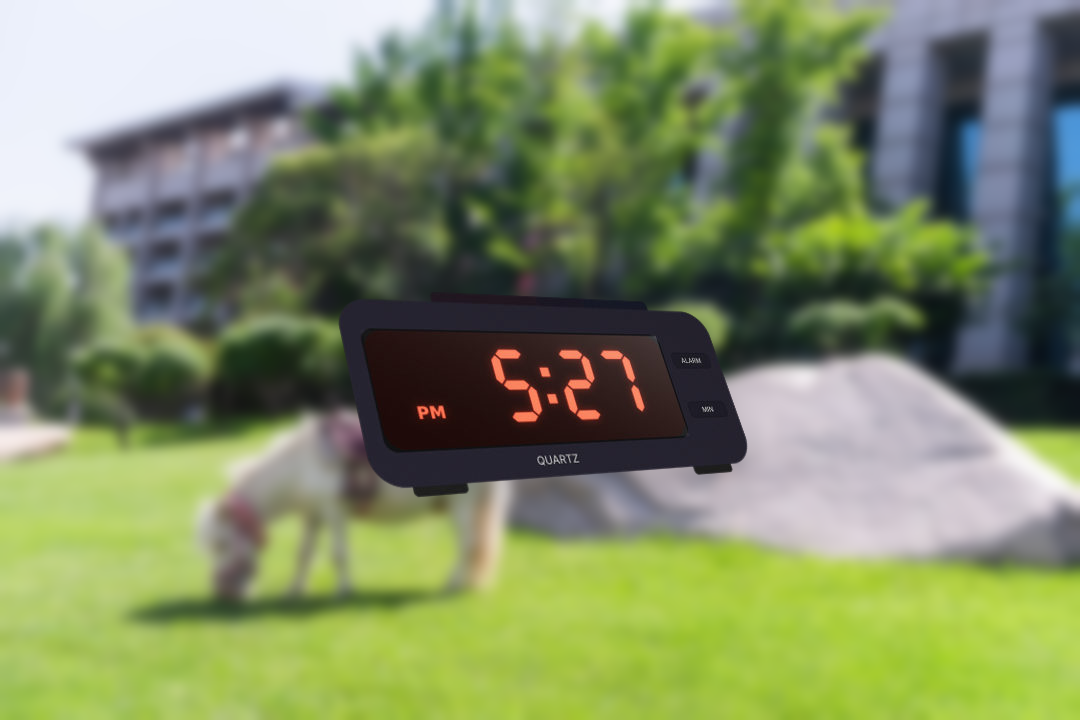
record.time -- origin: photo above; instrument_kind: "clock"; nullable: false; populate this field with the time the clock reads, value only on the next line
5:27
